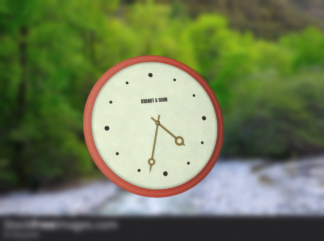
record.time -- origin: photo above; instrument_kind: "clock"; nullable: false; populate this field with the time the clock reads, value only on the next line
4:33
